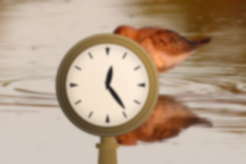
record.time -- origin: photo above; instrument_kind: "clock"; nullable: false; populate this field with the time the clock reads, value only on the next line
12:24
